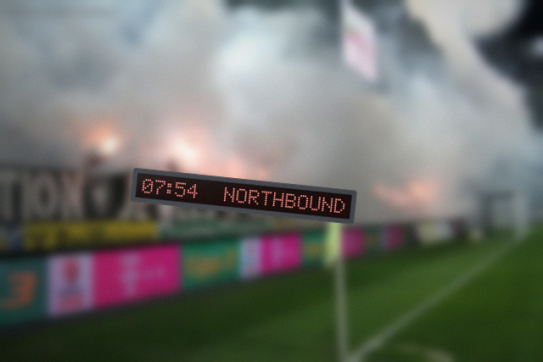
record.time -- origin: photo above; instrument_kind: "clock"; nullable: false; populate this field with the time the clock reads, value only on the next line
7:54
